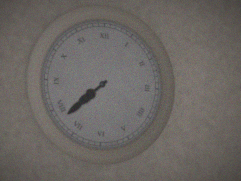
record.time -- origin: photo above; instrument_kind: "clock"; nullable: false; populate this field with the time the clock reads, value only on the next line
7:38
